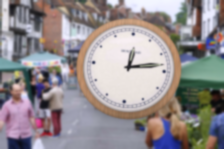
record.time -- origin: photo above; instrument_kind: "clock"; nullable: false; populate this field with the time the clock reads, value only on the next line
12:13
